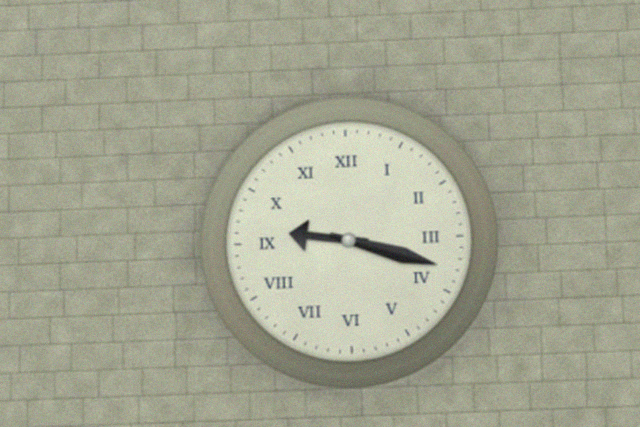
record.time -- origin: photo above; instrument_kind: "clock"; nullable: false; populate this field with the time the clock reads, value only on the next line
9:18
